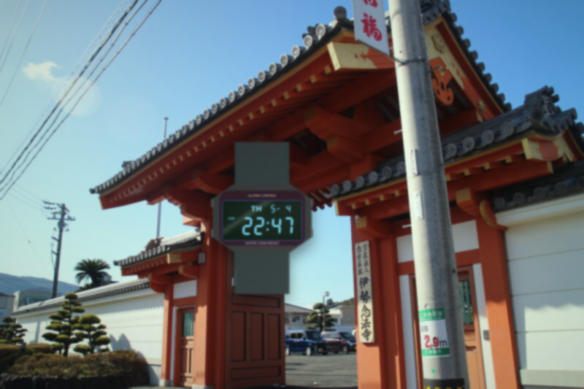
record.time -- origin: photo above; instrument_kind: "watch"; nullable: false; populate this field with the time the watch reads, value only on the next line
22:47
